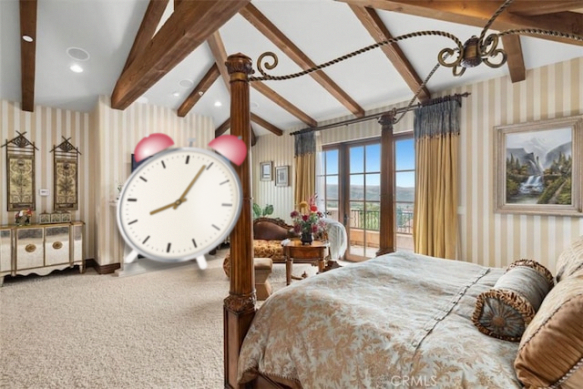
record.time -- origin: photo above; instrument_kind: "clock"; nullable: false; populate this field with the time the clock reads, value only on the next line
8:04
